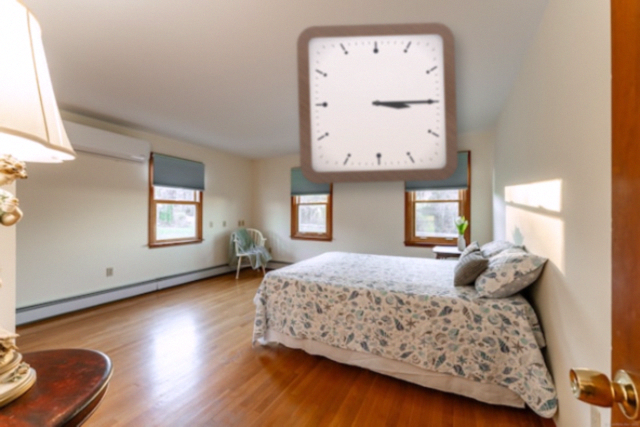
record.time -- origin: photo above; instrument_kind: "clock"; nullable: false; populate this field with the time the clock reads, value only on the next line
3:15
